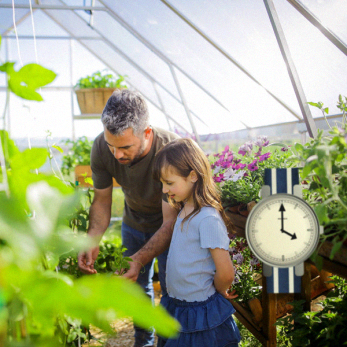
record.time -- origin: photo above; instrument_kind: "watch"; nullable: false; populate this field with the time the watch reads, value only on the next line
4:00
